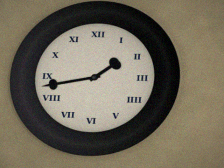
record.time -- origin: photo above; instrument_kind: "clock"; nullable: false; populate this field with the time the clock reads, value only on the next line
1:43
